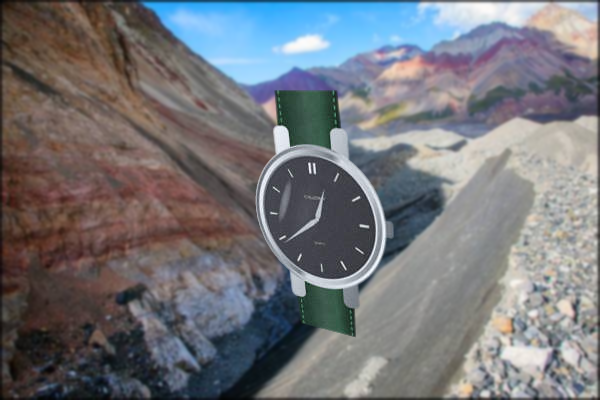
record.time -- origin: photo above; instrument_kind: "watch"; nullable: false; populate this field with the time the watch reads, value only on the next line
12:39
